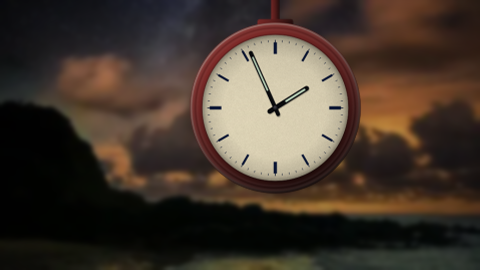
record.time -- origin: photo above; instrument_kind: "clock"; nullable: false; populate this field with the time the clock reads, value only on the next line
1:56
